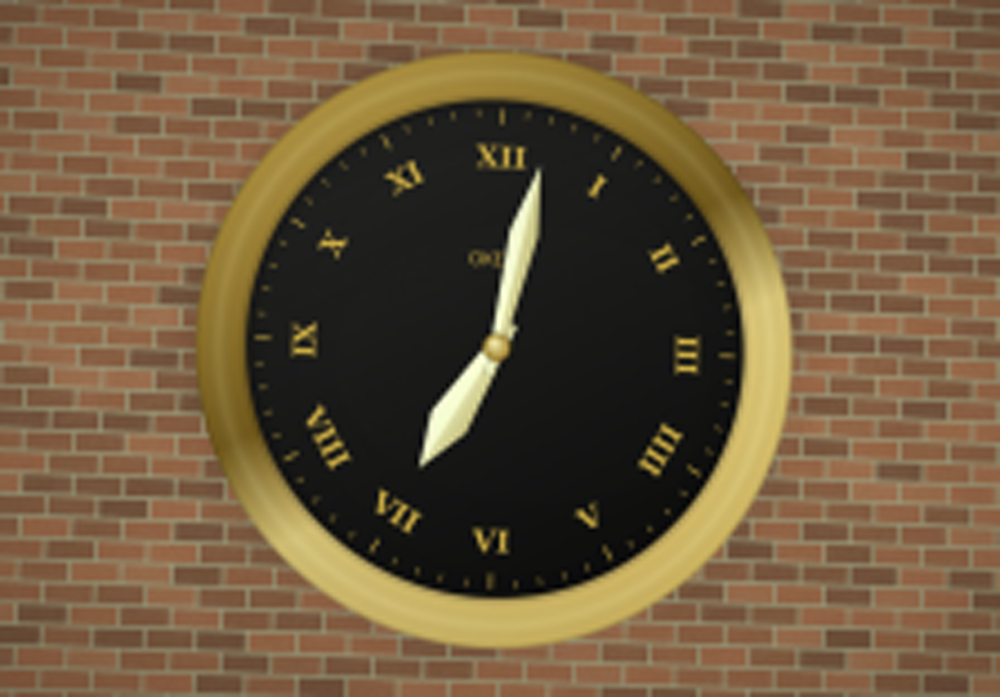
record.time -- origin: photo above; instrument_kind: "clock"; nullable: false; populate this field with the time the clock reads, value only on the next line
7:02
